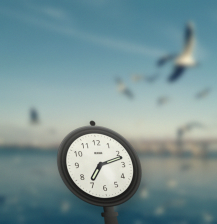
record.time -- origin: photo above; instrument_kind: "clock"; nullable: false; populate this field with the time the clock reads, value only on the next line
7:12
